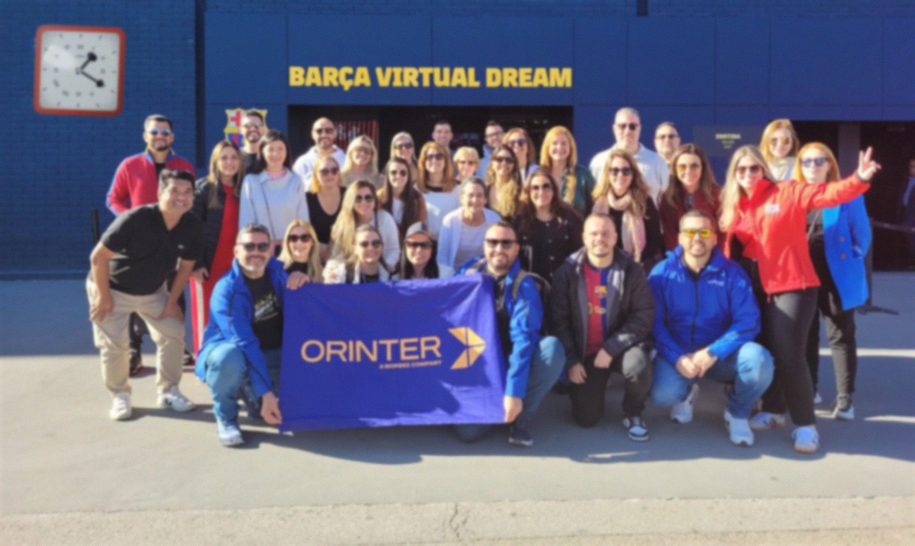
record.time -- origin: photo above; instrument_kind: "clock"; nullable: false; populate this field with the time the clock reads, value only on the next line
1:20
